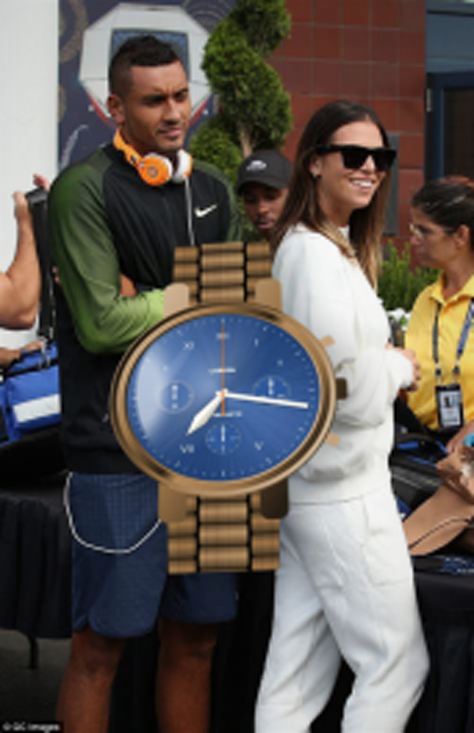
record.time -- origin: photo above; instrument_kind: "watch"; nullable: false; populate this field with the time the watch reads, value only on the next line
7:17
